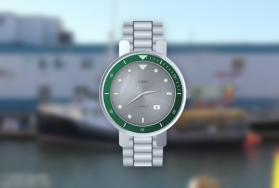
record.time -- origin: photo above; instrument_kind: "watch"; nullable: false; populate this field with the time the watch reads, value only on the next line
2:39
